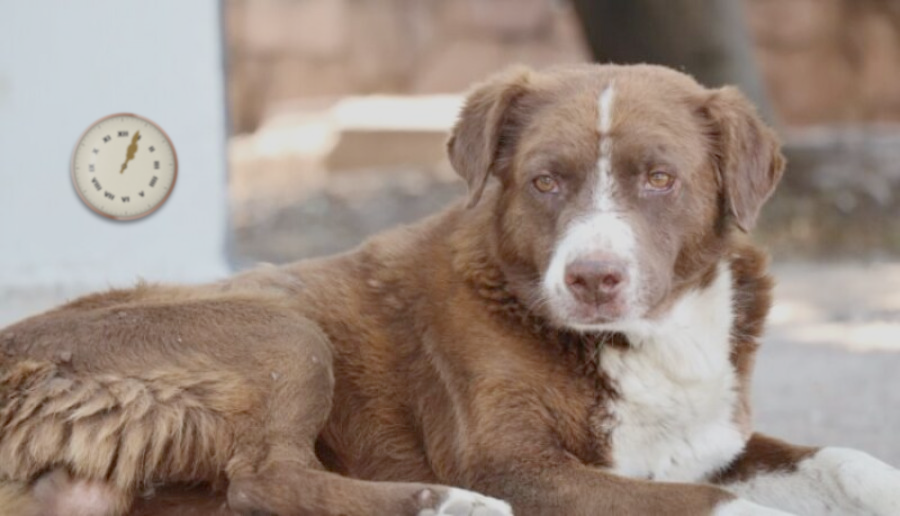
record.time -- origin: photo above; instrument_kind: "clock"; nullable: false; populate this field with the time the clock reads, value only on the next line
1:04
